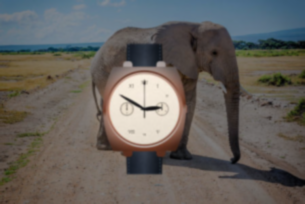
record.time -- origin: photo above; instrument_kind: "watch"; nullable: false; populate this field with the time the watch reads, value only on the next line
2:50
